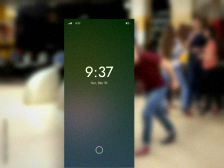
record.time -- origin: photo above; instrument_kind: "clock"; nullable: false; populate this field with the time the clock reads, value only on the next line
9:37
